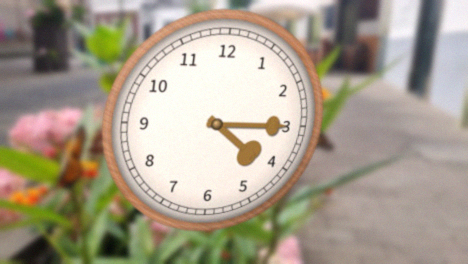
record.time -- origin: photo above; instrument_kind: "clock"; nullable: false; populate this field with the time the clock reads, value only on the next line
4:15
